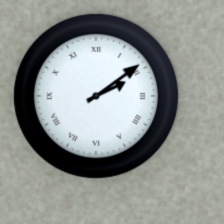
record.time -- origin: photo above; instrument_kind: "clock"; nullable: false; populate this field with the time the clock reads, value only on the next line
2:09
